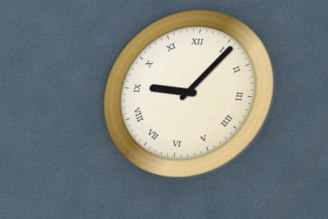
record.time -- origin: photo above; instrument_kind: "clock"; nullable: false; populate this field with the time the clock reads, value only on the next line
9:06
